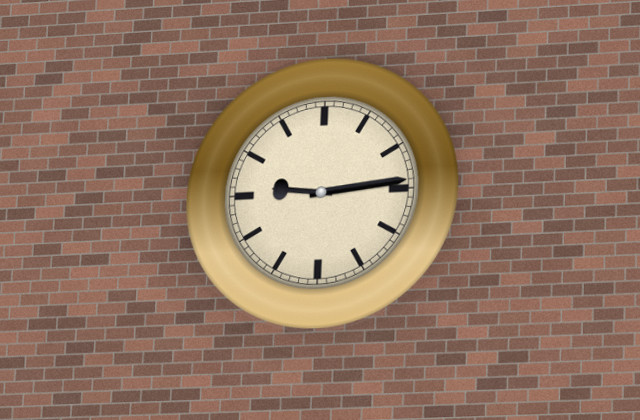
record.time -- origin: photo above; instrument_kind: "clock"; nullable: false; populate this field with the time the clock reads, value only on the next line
9:14
